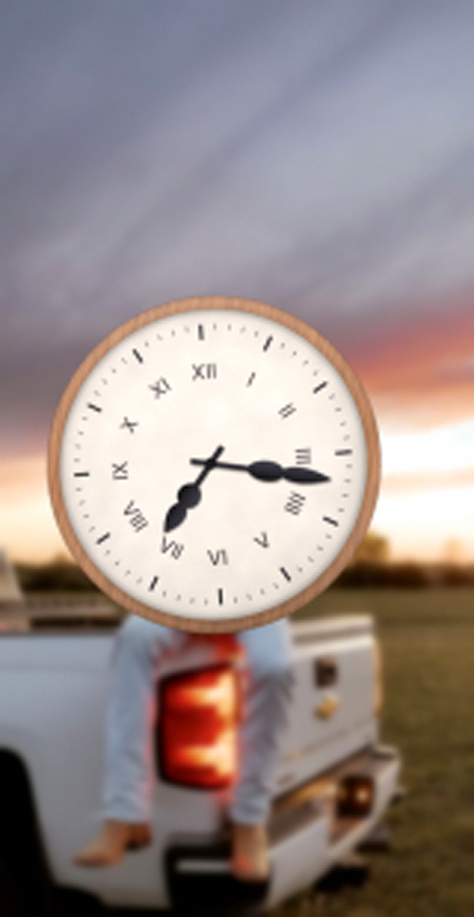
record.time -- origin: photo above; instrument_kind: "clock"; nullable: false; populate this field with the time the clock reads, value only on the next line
7:17
